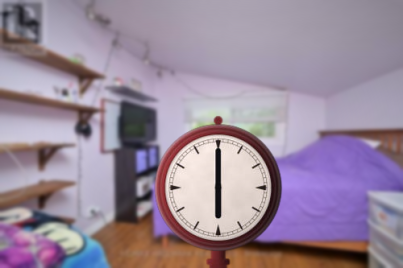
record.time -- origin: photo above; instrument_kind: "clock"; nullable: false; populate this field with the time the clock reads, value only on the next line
6:00
